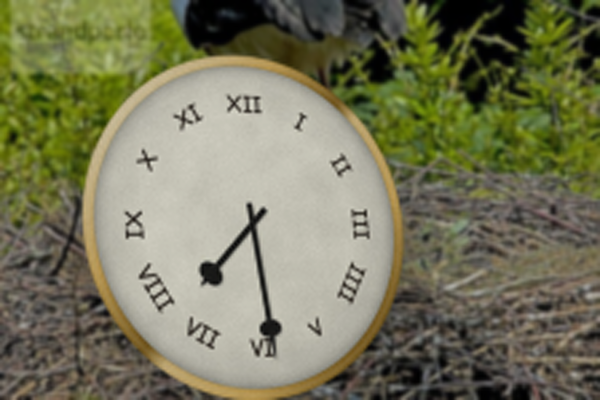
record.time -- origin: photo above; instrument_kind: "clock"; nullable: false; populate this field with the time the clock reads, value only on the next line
7:29
